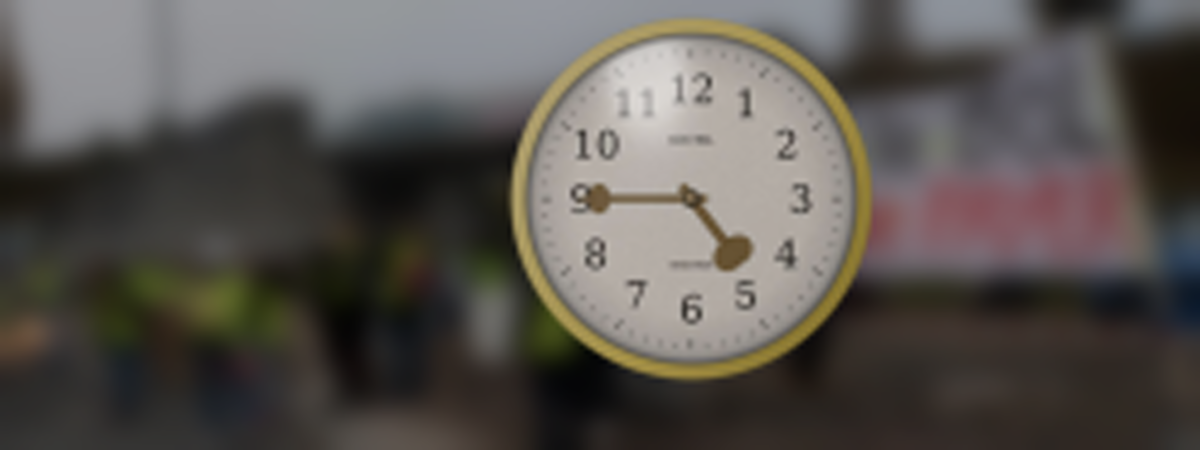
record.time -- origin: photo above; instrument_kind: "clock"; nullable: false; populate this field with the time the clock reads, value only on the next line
4:45
